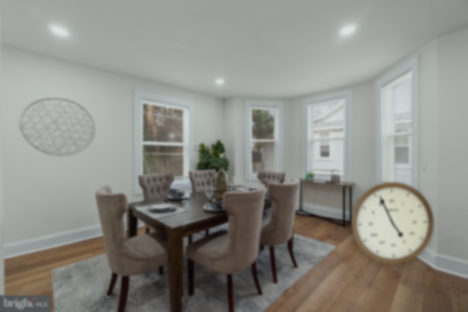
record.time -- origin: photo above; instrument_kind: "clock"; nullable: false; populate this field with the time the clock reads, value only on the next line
4:56
